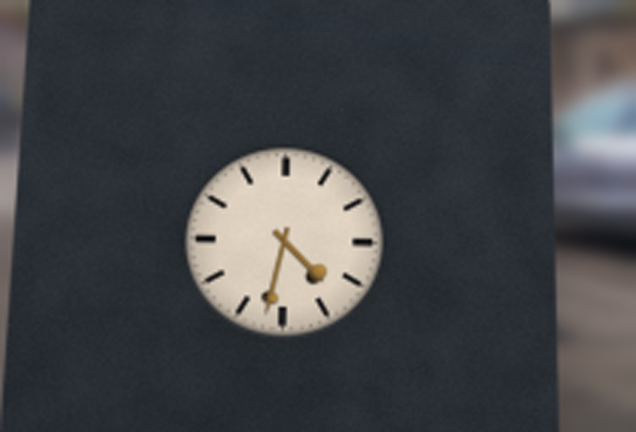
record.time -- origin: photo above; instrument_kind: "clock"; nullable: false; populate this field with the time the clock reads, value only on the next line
4:32
